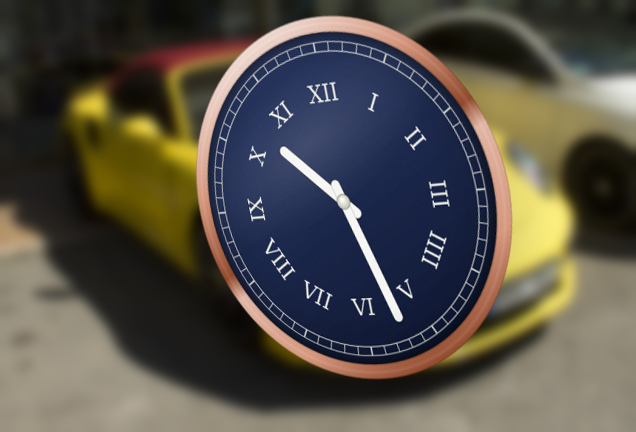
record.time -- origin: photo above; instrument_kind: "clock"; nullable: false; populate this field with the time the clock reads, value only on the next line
10:27
